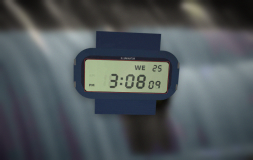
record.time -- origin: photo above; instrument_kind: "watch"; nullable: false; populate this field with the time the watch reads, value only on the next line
3:08:09
